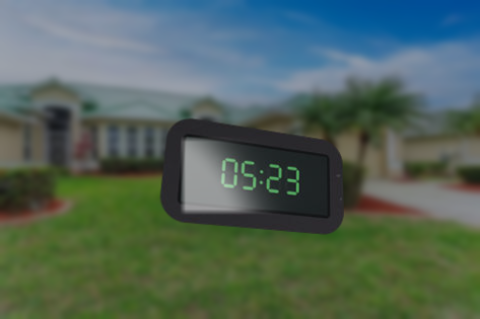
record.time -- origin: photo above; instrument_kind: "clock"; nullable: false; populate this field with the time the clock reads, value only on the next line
5:23
